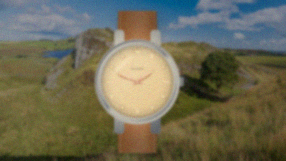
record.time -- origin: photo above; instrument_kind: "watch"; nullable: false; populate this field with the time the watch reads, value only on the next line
1:49
